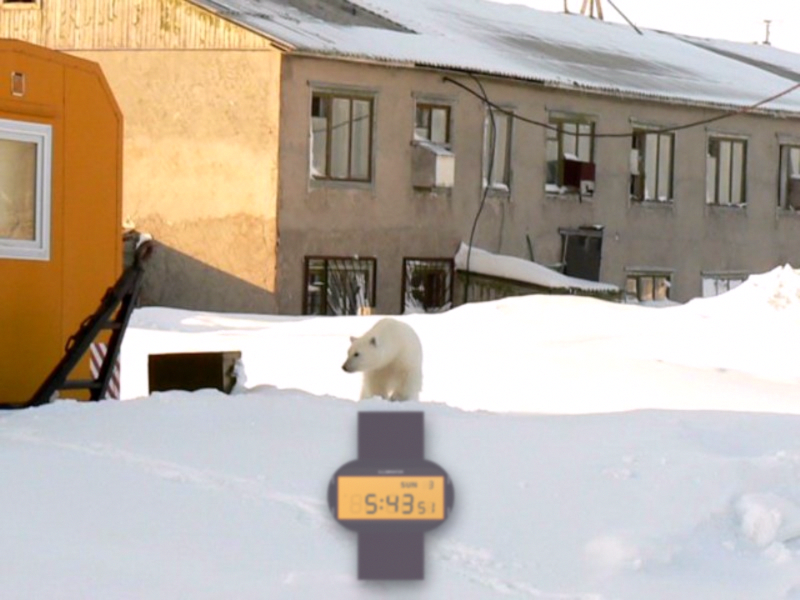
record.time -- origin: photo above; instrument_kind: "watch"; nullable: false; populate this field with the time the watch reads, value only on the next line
5:43:51
